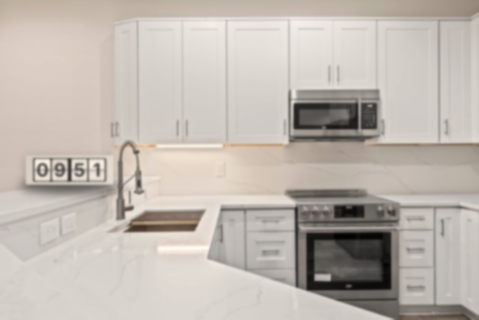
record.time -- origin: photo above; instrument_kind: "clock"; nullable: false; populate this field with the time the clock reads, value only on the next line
9:51
